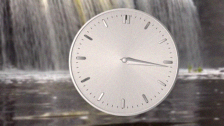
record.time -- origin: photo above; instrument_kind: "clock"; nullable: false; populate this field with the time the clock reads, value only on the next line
3:16
